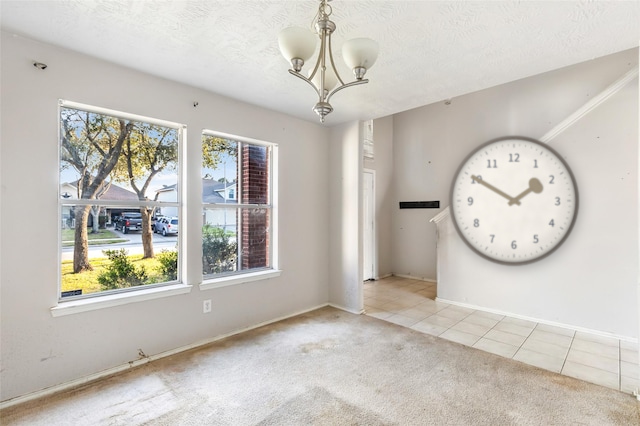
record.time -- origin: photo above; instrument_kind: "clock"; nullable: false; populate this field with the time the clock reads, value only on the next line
1:50
